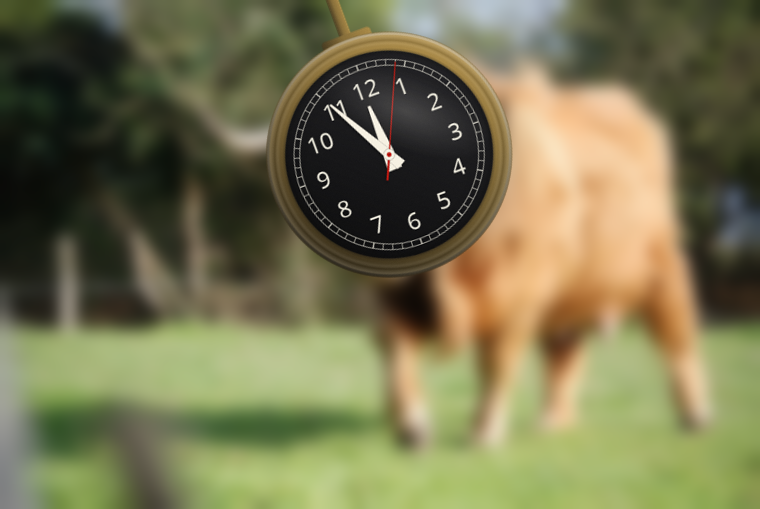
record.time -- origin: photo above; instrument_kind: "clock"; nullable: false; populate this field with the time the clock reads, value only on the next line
11:55:04
